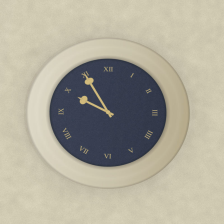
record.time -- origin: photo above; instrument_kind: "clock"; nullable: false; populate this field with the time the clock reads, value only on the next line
9:55
